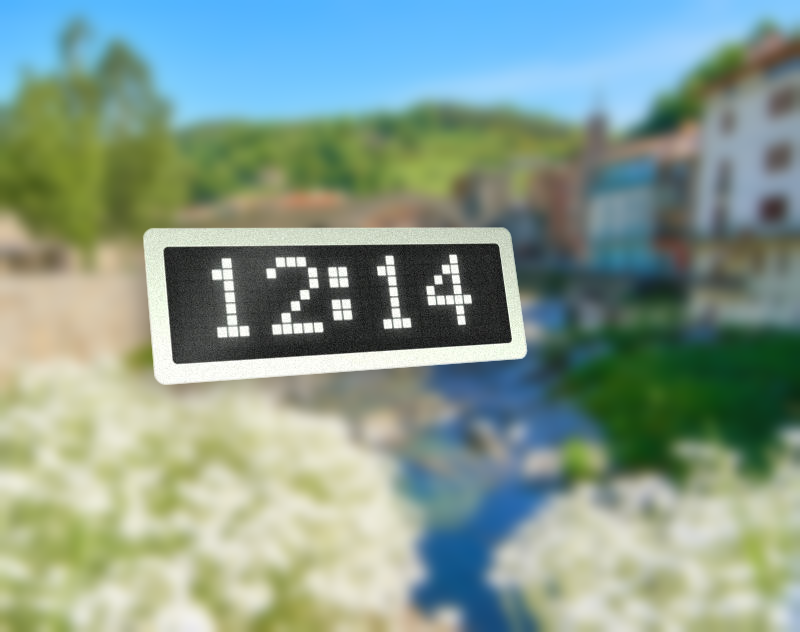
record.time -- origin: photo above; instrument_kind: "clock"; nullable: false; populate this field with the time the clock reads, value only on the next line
12:14
